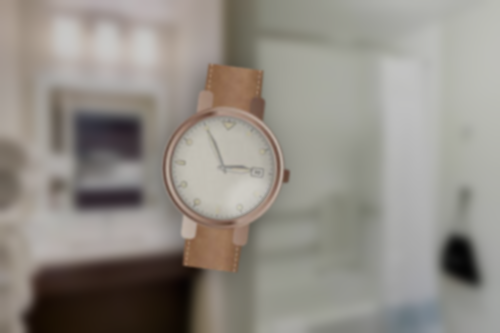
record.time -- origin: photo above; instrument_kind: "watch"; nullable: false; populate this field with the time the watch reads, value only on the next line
2:55
